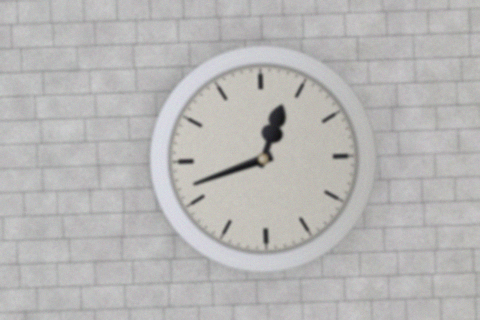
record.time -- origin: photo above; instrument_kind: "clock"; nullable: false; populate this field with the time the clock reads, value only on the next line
12:42
